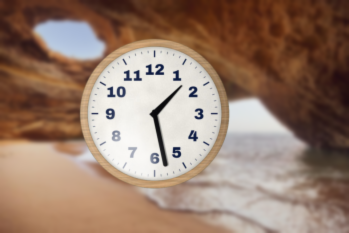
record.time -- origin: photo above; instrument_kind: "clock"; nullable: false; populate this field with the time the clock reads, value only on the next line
1:28
